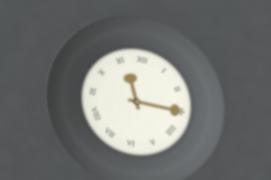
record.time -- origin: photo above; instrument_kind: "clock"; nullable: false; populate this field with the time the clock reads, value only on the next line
11:15
